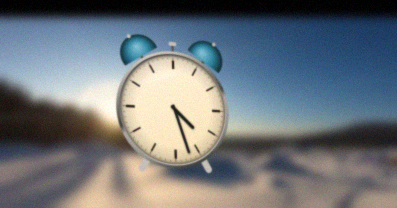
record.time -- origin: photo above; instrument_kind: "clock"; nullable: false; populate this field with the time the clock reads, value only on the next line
4:27
